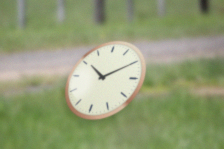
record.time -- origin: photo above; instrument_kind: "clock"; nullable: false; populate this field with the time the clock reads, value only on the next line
10:10
